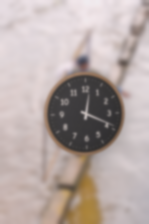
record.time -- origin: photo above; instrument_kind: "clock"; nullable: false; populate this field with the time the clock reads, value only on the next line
12:19
